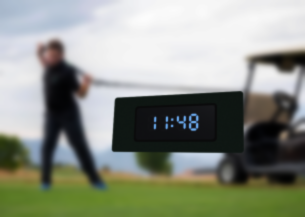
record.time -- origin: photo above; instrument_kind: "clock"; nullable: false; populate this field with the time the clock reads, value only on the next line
11:48
